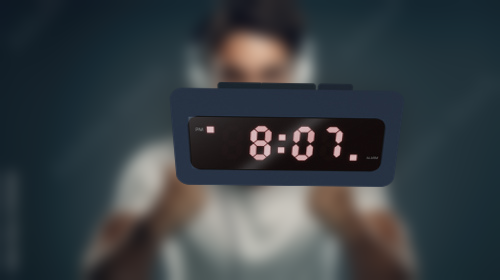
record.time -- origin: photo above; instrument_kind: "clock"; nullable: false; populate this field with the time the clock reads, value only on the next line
8:07
